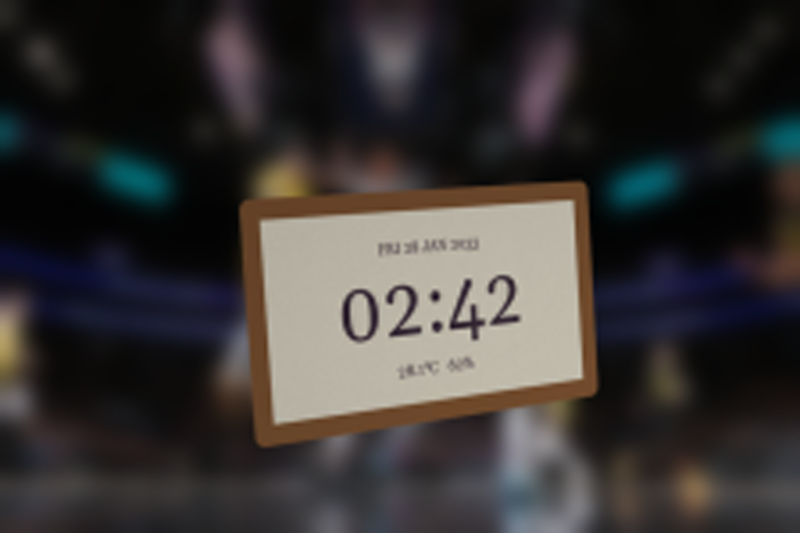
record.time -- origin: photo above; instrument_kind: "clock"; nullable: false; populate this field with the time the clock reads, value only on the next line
2:42
